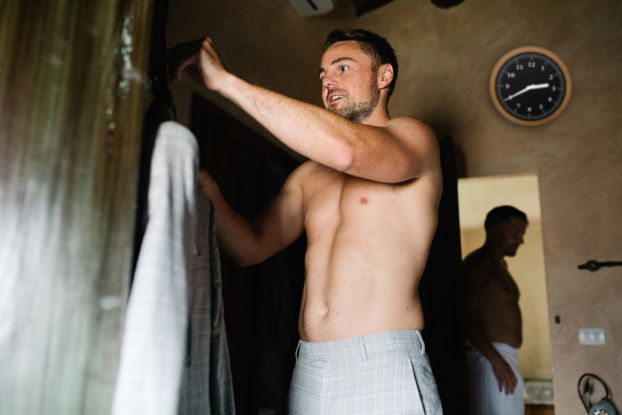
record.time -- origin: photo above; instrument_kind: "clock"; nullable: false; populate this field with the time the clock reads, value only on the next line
2:40
